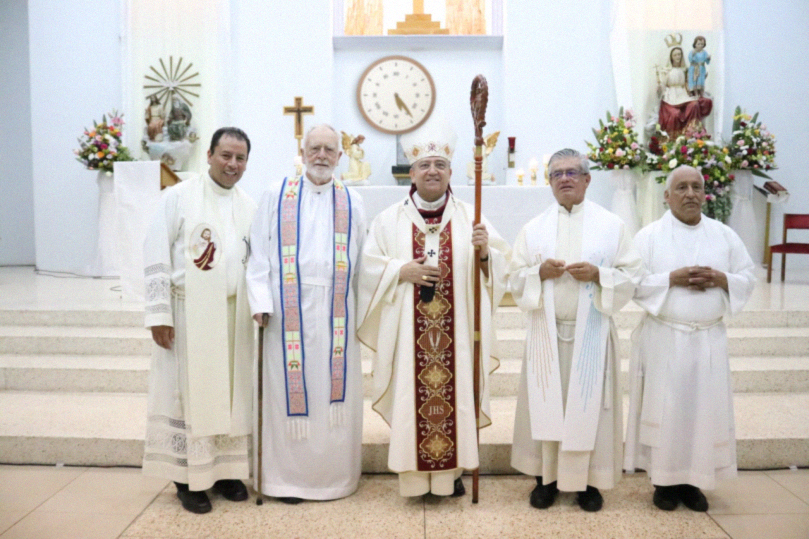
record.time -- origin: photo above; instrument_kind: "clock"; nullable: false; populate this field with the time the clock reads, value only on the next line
5:24
